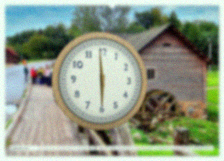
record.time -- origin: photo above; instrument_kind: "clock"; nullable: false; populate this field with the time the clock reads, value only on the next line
5:59
